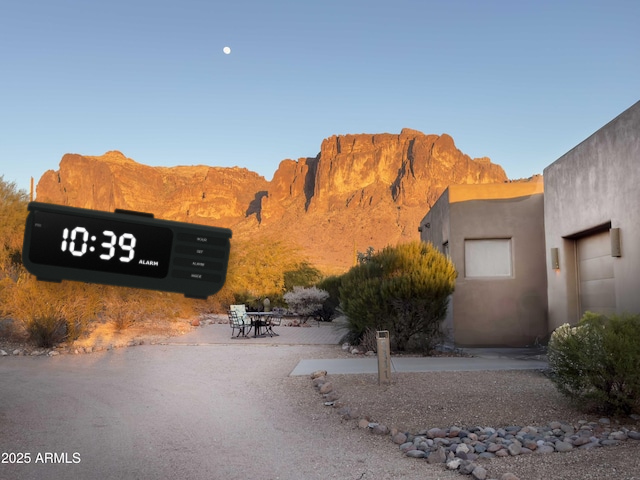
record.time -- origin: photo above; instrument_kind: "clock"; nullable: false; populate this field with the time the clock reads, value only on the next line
10:39
